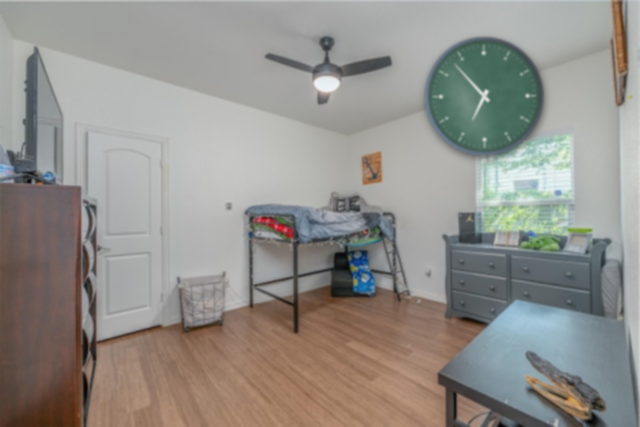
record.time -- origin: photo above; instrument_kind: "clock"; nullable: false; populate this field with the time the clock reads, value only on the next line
6:53
